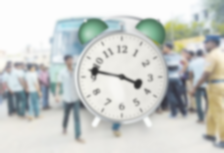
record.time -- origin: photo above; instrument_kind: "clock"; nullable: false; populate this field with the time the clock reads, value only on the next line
3:47
